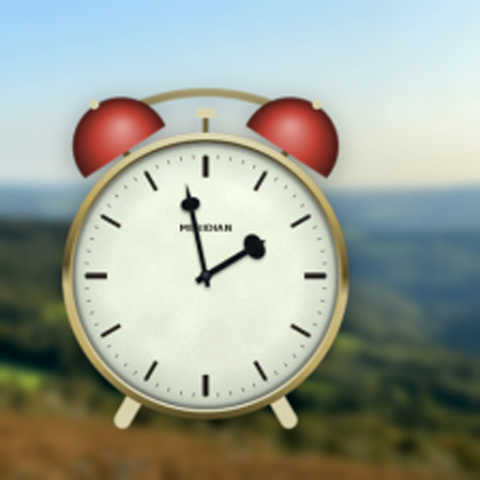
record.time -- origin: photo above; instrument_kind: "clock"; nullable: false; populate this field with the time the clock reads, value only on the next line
1:58
